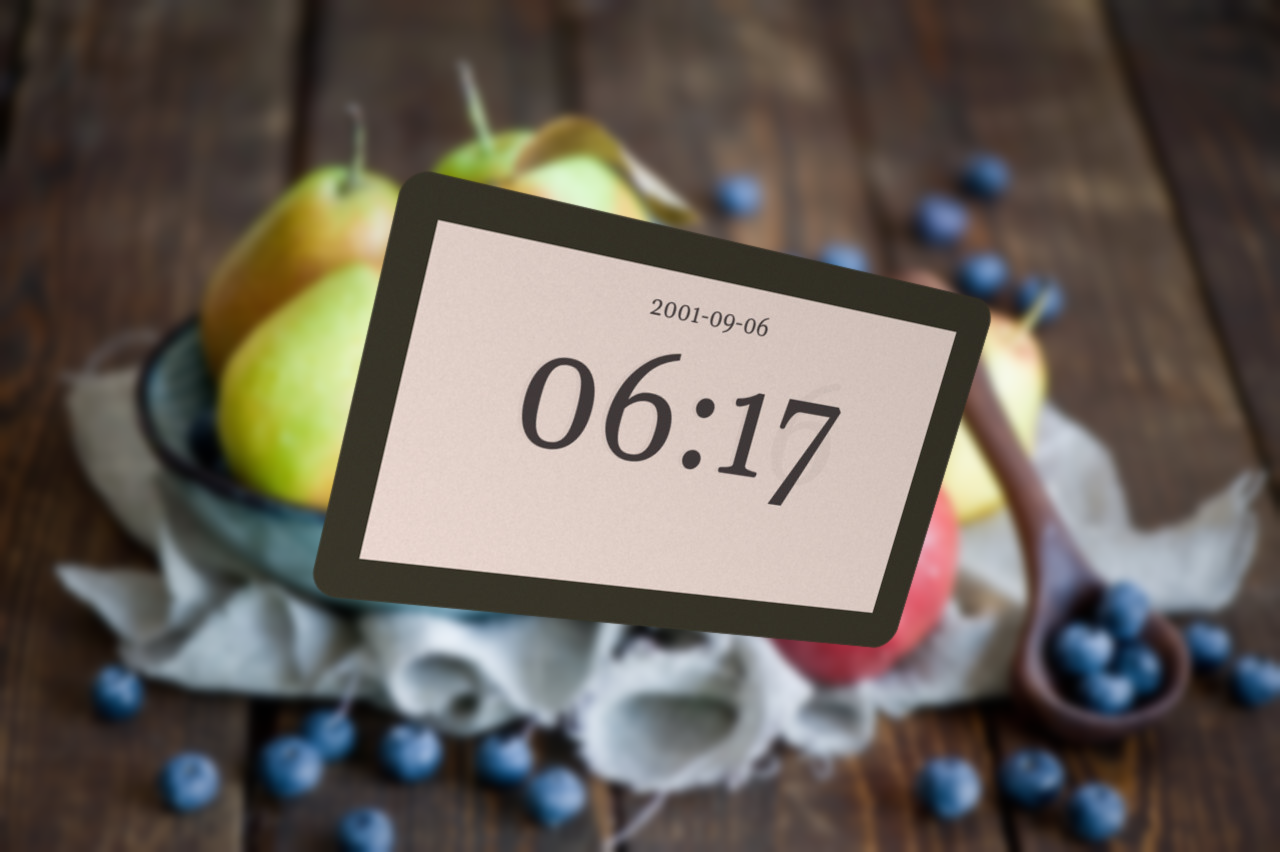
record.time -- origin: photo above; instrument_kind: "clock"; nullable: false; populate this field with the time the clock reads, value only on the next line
6:17
